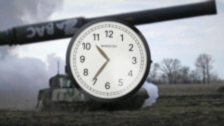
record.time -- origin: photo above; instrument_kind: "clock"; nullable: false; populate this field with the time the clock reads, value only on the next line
10:36
